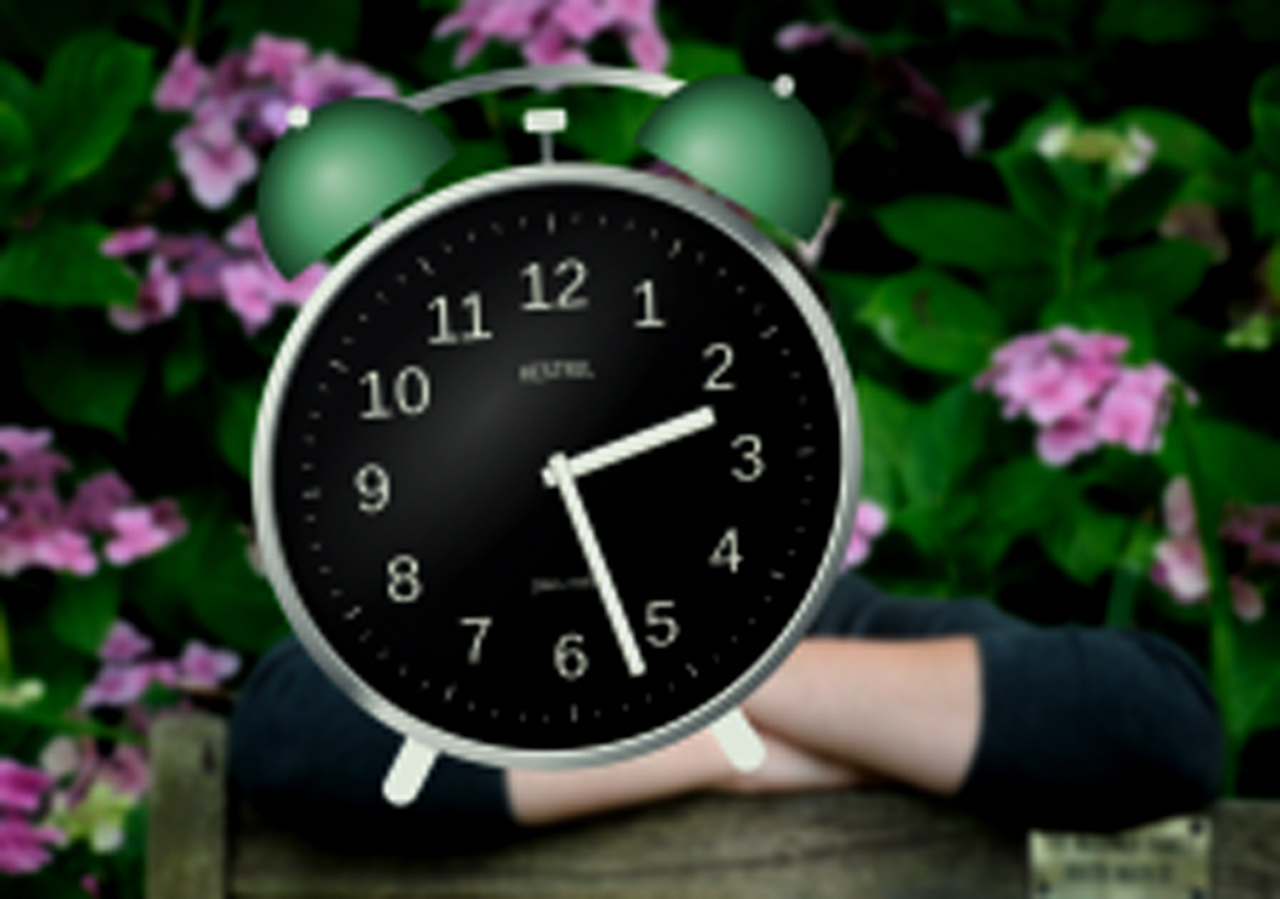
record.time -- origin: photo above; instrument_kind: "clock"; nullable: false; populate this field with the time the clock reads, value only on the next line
2:27
